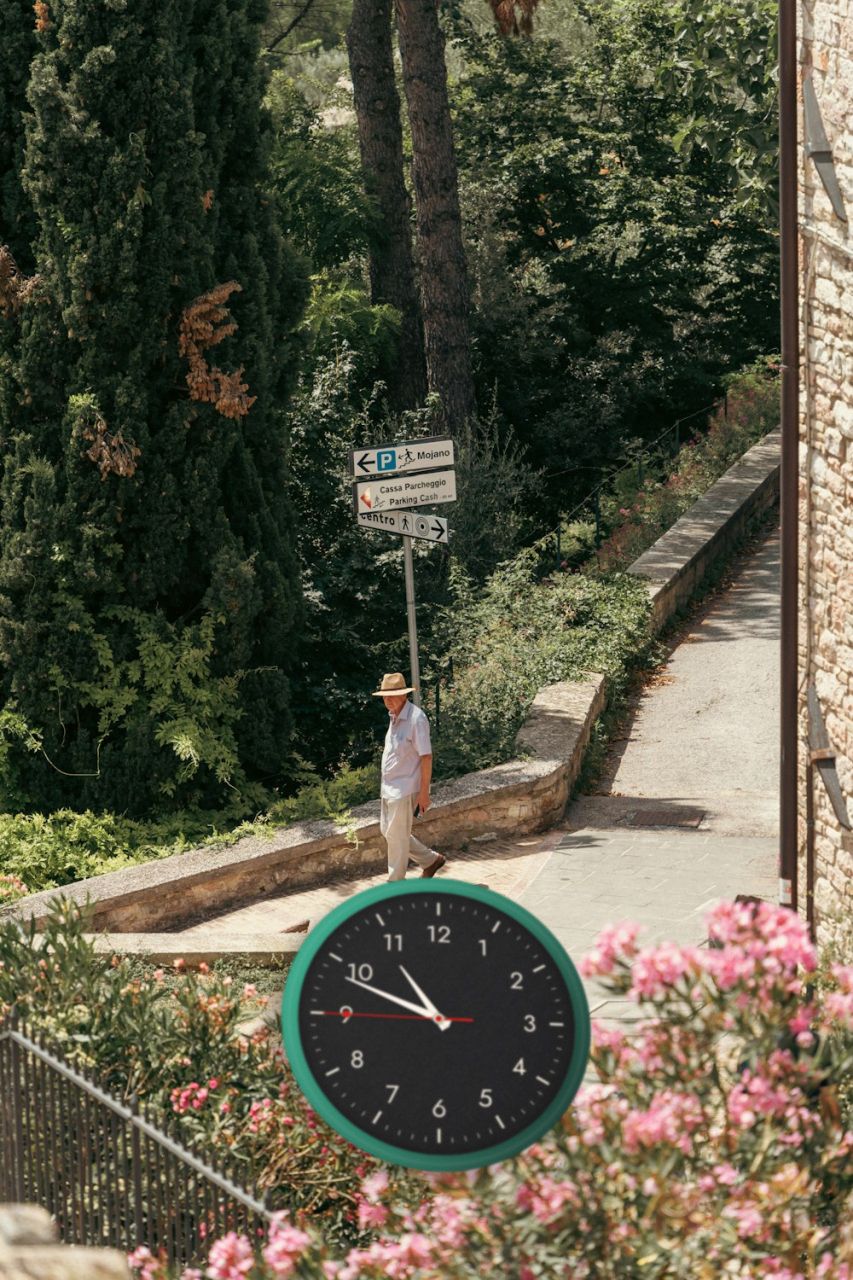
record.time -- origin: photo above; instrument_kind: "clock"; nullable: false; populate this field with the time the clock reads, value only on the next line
10:48:45
